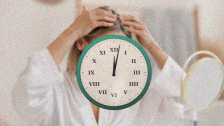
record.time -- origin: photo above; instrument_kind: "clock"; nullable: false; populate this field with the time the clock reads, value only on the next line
12:02
